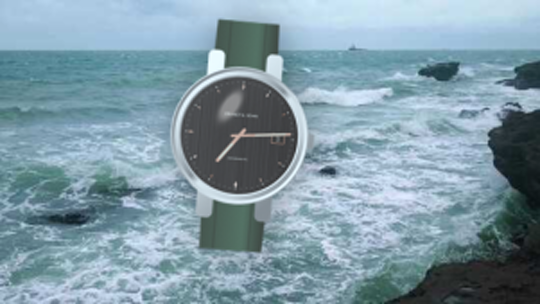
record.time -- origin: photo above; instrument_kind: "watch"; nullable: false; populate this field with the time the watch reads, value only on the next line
7:14
